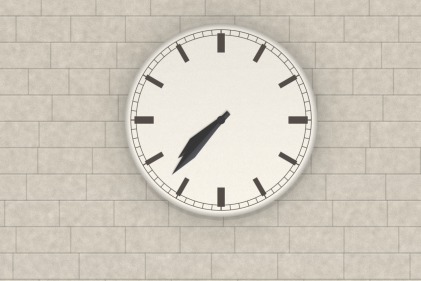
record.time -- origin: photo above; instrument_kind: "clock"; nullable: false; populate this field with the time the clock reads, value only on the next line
7:37
